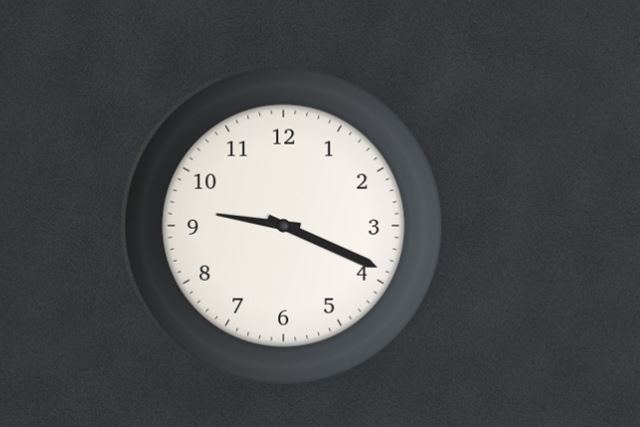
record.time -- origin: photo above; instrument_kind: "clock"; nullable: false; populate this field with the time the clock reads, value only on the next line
9:19
